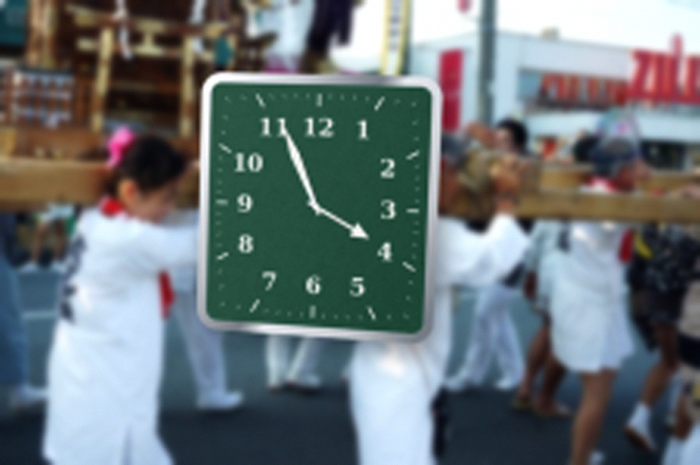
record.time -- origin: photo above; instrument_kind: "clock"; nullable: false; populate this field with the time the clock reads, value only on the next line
3:56
